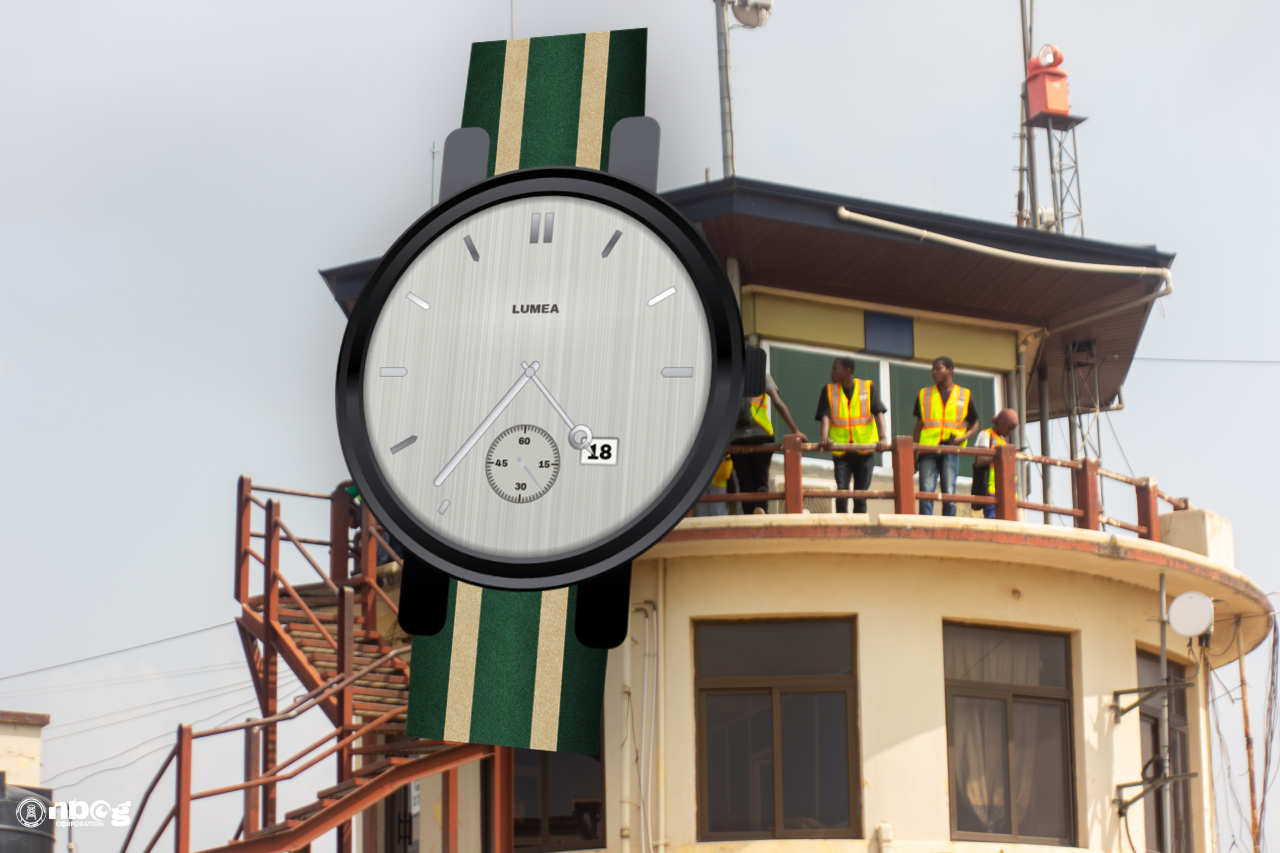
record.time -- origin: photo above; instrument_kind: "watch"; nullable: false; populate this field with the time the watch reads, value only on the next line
4:36:23
